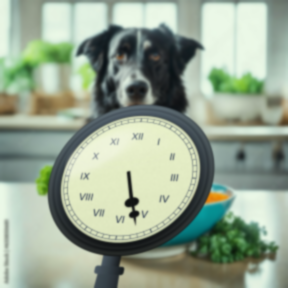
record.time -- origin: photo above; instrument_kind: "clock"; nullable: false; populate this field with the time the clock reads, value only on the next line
5:27
